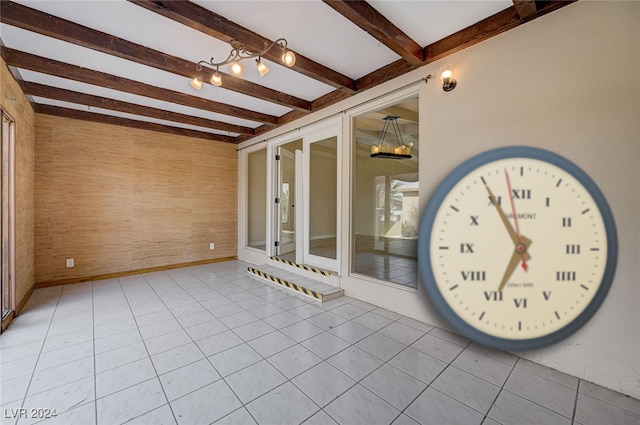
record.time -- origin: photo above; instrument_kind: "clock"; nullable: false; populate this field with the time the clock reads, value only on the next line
6:54:58
